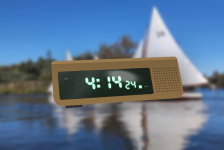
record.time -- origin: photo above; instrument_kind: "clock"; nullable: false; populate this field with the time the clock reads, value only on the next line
4:14:24
